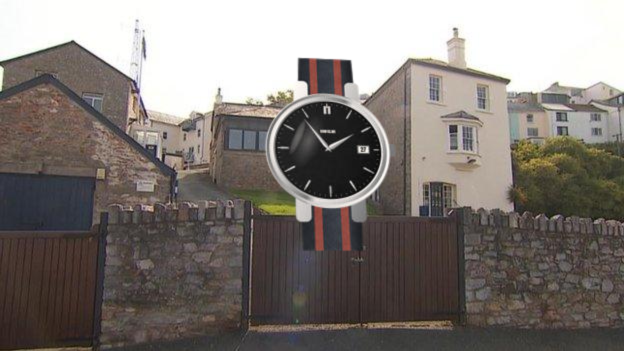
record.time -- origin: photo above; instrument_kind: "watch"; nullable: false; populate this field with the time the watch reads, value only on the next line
1:54
